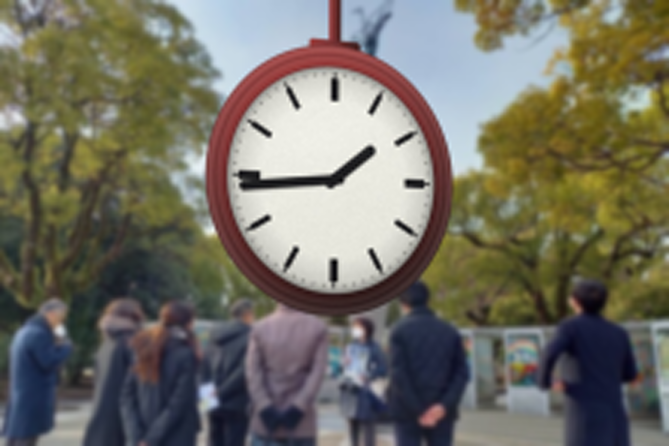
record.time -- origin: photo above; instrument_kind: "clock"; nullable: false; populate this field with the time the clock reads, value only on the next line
1:44
